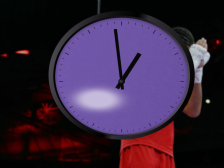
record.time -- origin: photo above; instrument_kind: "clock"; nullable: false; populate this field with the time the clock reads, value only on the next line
12:59
